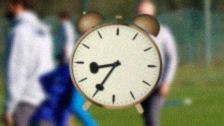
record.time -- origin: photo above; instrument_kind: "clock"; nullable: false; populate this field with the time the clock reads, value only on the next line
8:35
